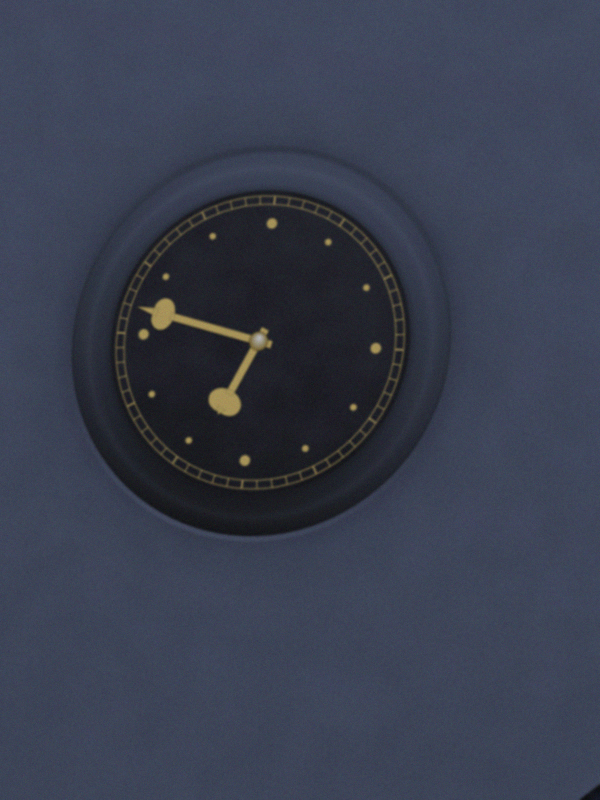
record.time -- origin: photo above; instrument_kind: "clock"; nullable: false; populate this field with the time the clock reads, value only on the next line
6:47
